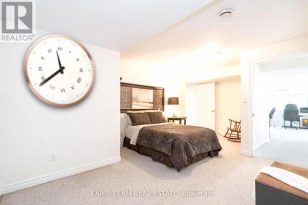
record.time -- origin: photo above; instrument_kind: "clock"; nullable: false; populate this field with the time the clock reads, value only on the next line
11:39
